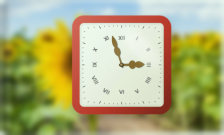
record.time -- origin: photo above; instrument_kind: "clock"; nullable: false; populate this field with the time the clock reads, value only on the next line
2:57
